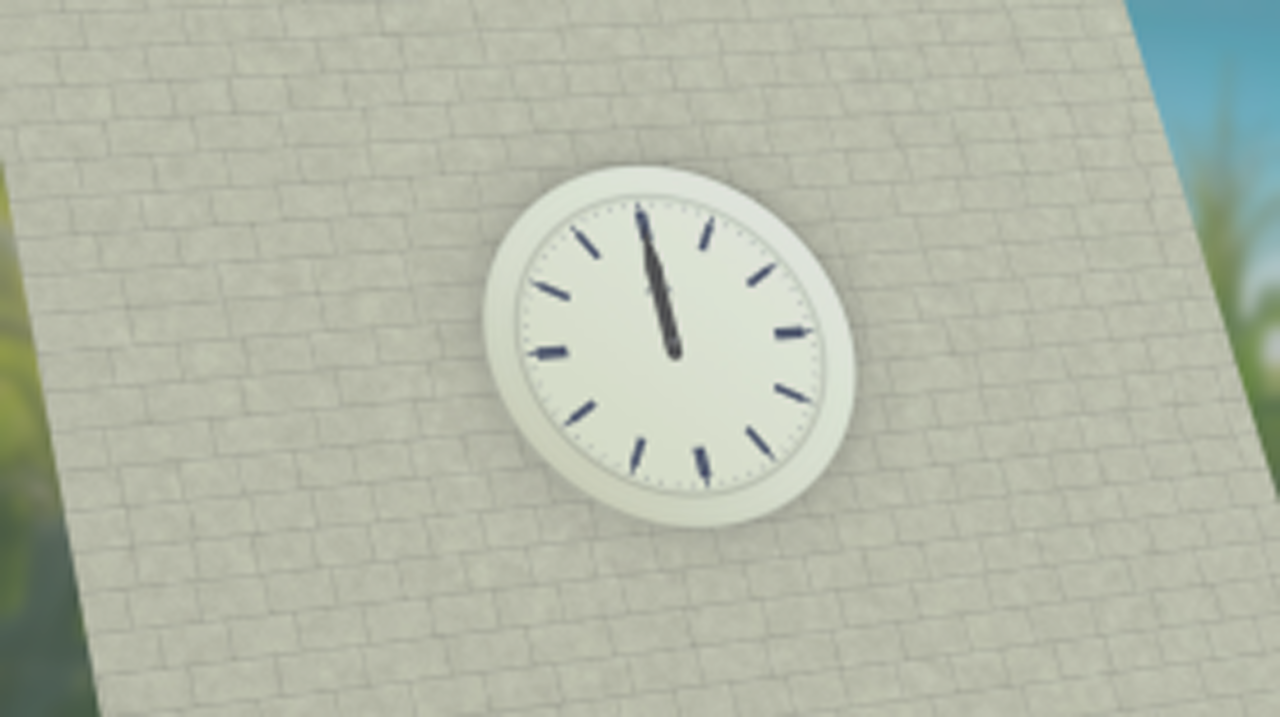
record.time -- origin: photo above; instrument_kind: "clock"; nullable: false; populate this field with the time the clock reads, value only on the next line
12:00
